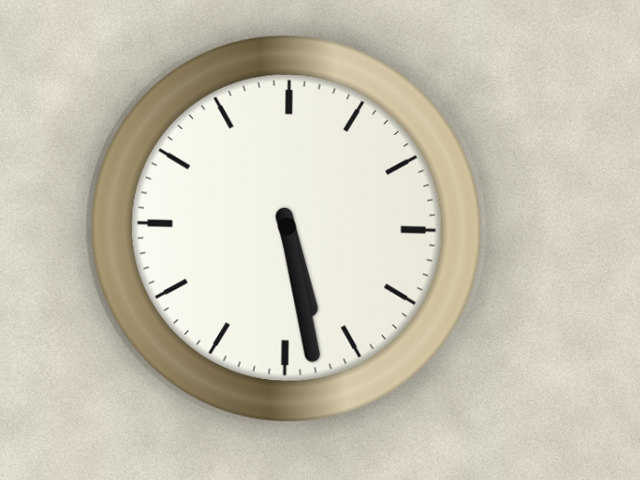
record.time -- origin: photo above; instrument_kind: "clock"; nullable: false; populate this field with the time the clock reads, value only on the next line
5:28
